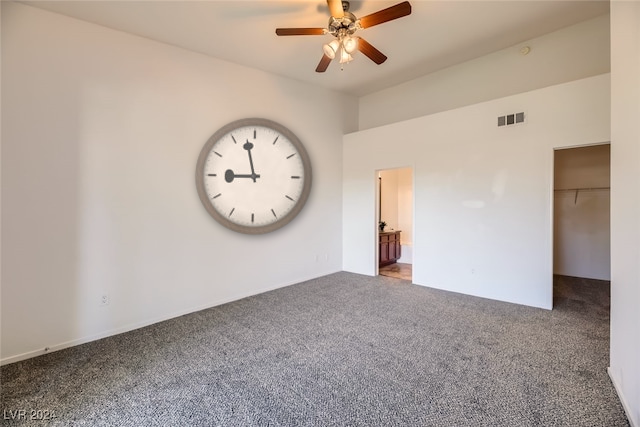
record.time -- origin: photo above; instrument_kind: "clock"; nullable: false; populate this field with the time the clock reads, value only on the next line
8:58
